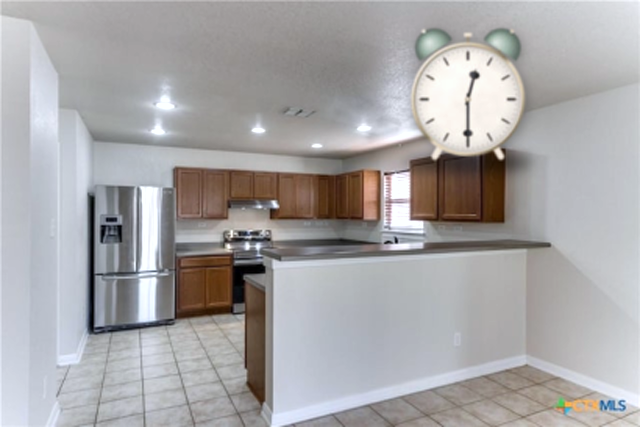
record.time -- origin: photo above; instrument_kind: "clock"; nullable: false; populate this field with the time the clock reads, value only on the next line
12:30
